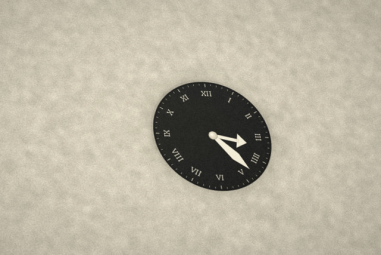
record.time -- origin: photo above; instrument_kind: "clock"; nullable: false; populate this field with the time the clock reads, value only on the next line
3:23
